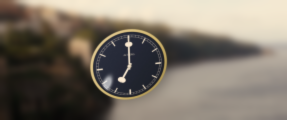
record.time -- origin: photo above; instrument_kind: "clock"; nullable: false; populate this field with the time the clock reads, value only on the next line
7:00
